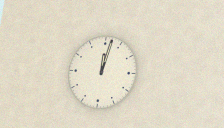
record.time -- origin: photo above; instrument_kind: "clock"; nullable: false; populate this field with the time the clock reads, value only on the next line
12:02
